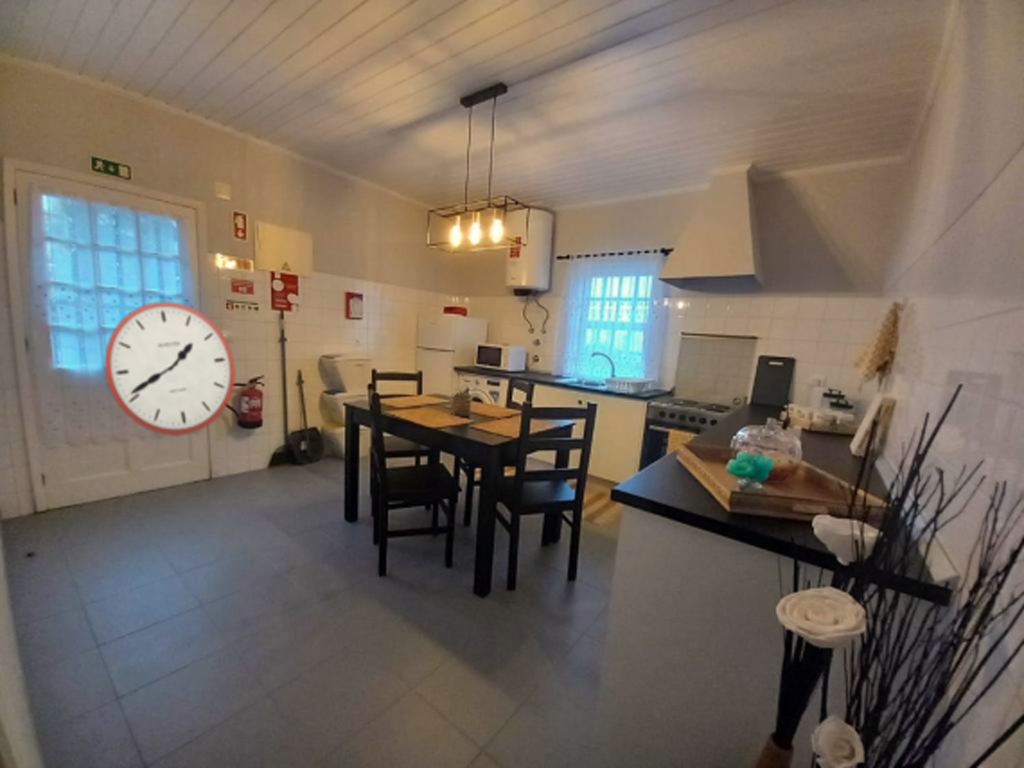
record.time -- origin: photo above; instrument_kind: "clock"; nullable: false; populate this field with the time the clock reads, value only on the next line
1:41
